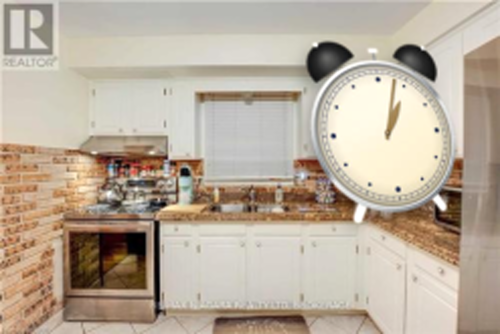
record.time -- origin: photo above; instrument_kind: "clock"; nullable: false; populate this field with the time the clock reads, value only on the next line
1:03
